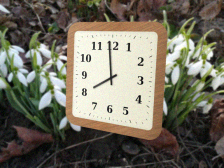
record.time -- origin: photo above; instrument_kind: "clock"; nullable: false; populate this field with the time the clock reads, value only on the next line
7:59
